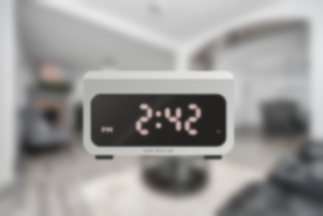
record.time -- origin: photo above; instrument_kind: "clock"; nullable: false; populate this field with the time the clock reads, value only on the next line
2:42
